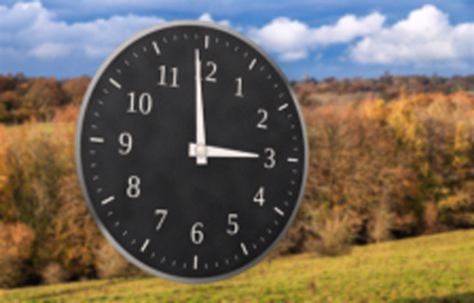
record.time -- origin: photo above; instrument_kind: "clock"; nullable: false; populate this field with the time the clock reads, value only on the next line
2:59
